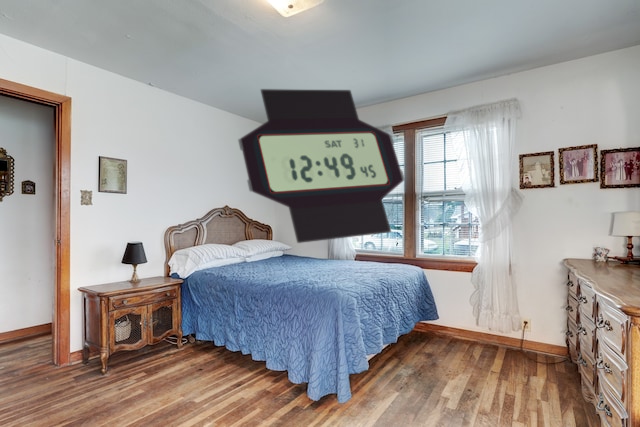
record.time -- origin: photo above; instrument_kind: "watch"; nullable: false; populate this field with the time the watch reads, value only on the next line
12:49:45
